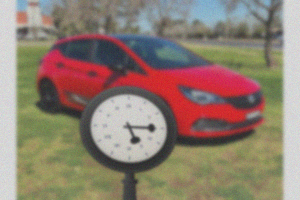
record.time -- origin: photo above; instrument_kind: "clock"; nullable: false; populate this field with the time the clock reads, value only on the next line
5:15
